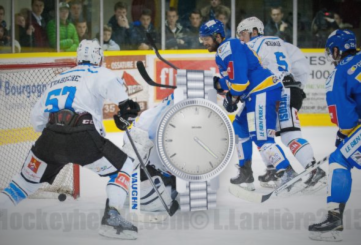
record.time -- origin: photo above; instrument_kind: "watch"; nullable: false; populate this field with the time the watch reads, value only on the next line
4:22
